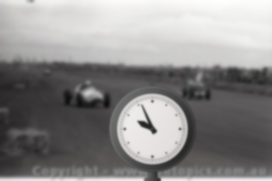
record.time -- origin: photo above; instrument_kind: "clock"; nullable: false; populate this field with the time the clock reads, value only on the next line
9:56
